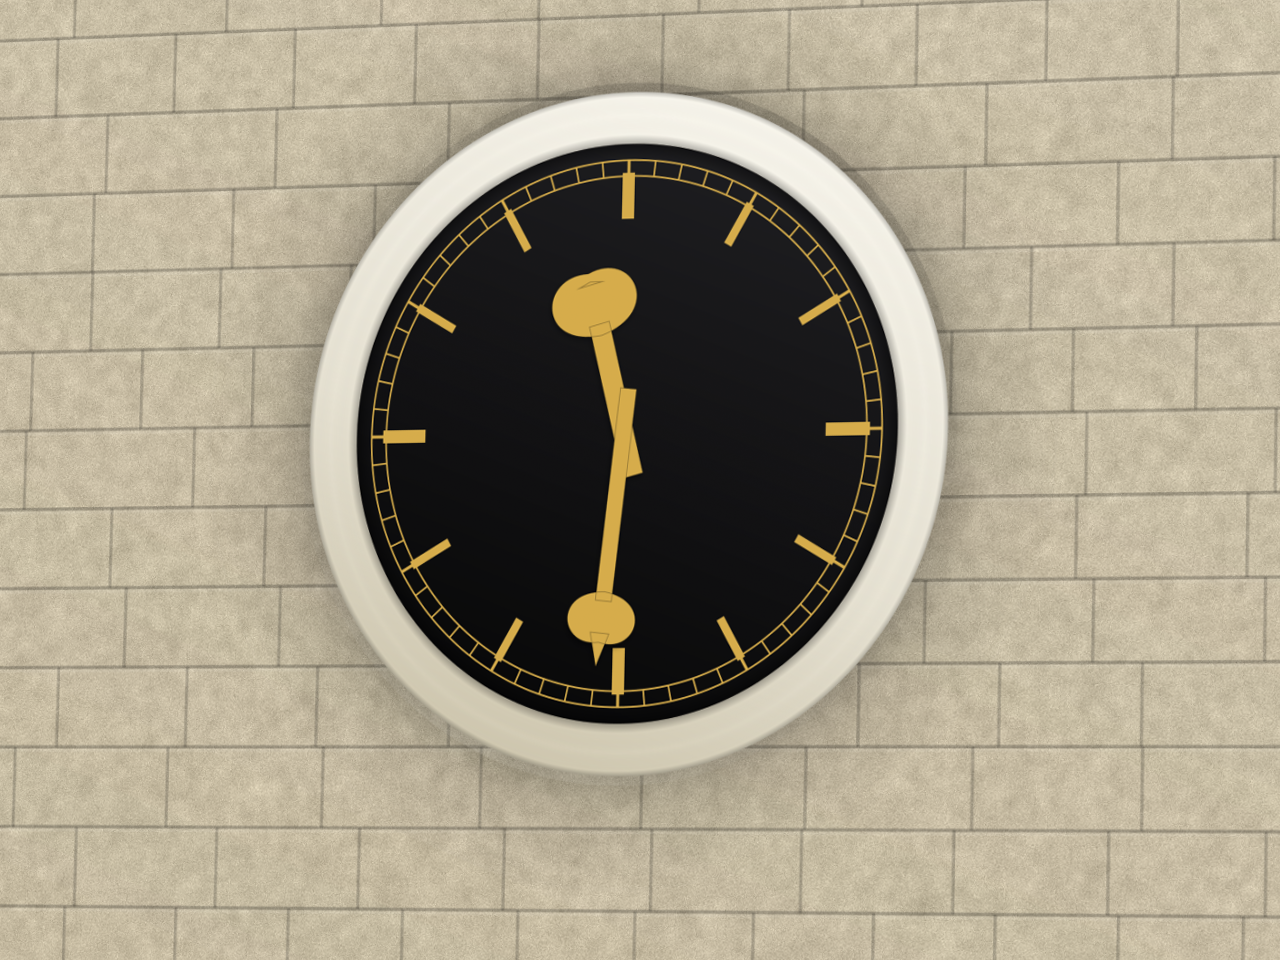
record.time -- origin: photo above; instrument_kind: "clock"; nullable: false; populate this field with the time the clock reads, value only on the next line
11:31
